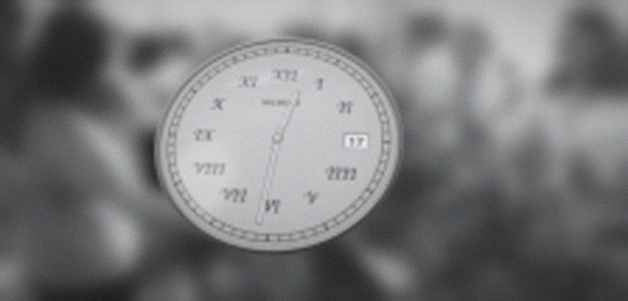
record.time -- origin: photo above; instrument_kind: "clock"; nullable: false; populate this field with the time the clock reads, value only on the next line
12:31
